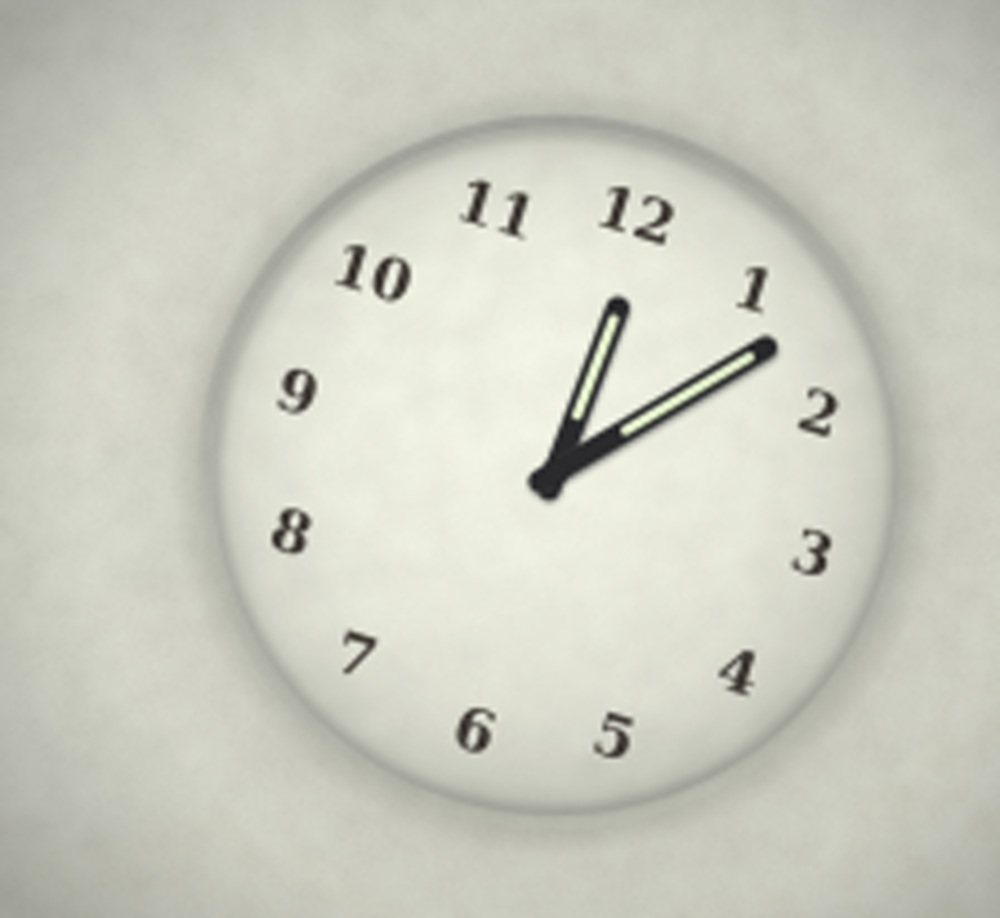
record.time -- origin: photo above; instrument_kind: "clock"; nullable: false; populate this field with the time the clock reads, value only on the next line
12:07
